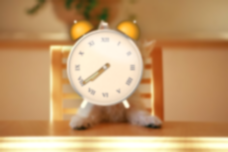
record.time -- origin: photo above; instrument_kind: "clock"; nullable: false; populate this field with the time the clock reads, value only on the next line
7:39
